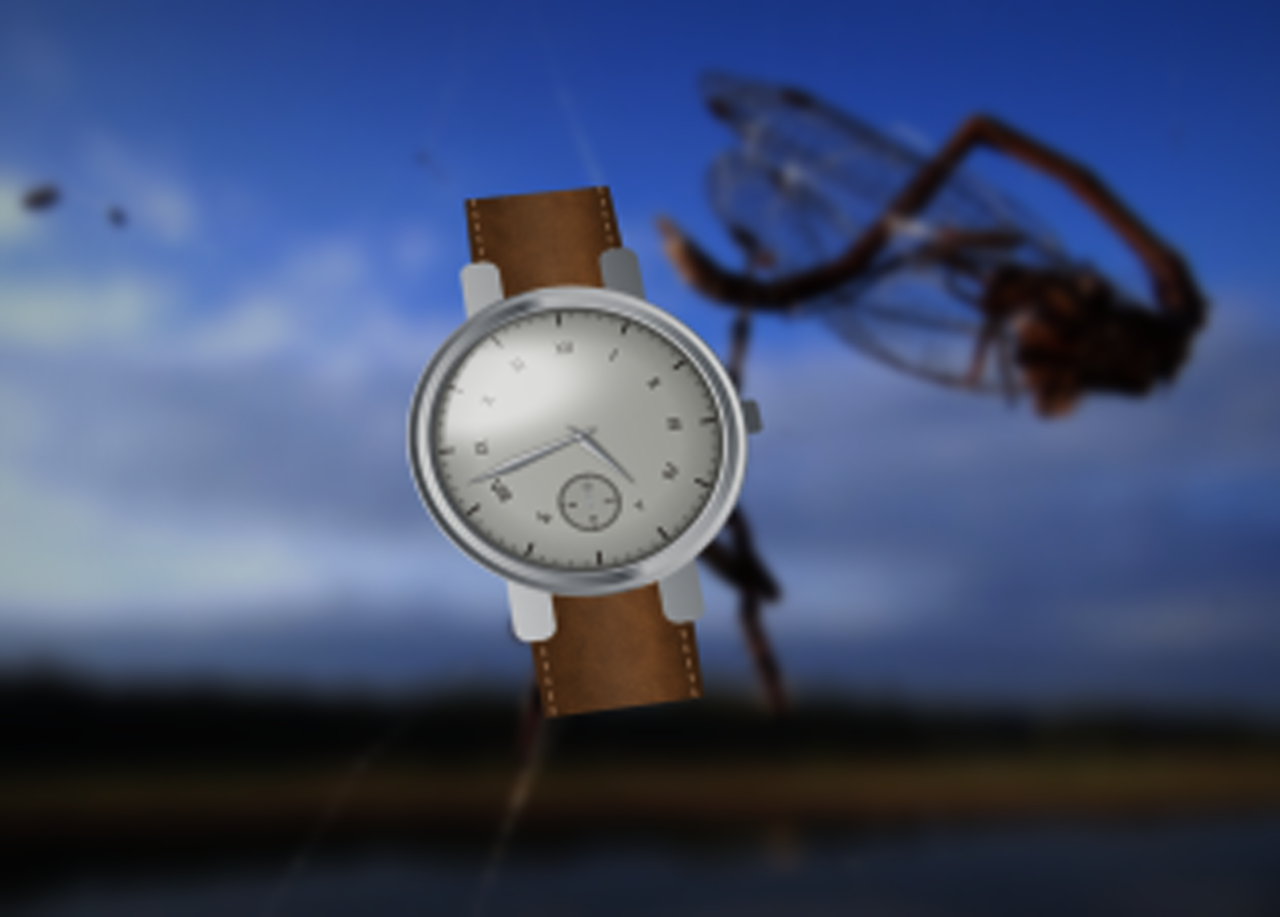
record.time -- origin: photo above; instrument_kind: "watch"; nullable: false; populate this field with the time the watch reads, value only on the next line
4:42
